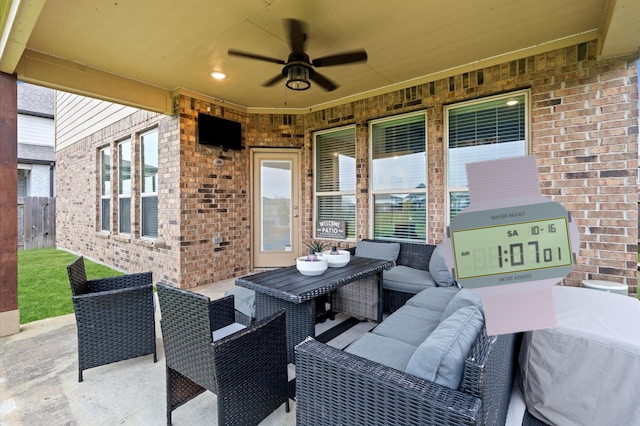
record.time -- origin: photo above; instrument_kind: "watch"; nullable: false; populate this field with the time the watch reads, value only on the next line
1:07:01
